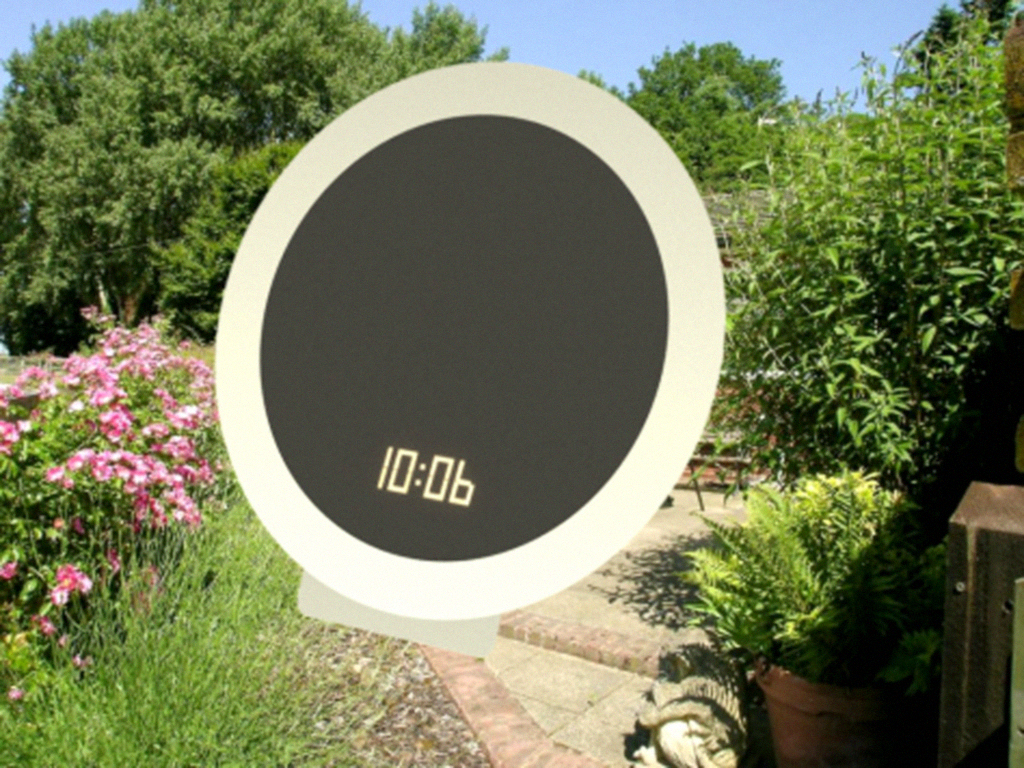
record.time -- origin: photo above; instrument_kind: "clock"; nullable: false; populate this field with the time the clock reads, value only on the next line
10:06
